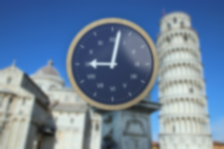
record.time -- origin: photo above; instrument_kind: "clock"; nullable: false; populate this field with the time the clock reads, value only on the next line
9:02
